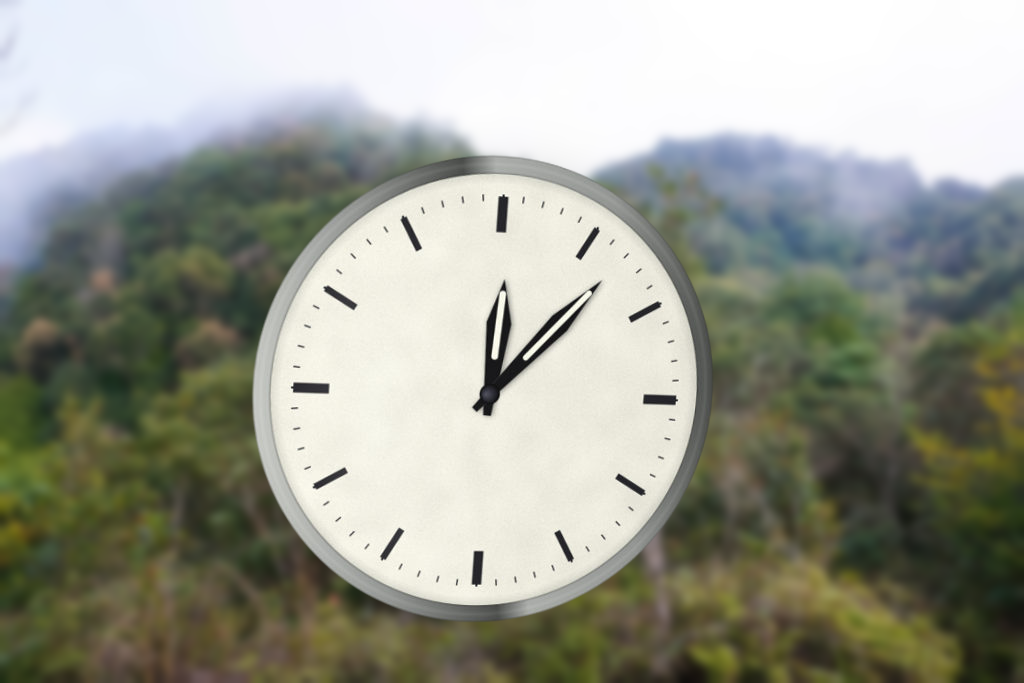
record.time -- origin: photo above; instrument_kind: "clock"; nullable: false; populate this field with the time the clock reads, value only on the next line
12:07
